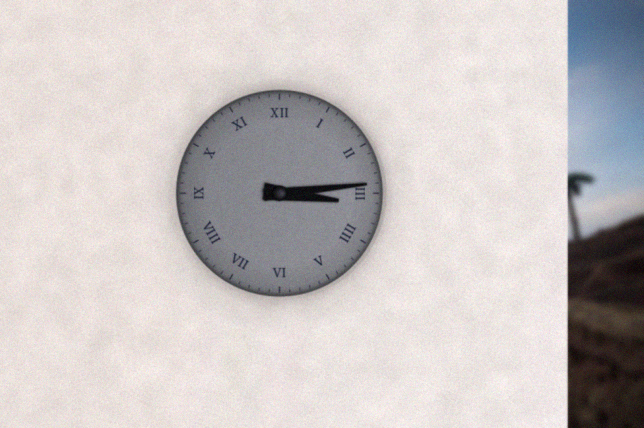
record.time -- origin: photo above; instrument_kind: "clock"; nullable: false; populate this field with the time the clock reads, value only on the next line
3:14
